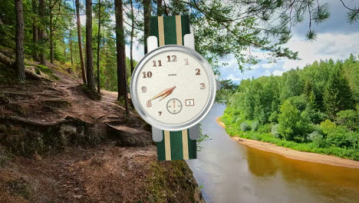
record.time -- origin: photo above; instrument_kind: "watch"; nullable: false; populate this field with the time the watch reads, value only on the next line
7:41
